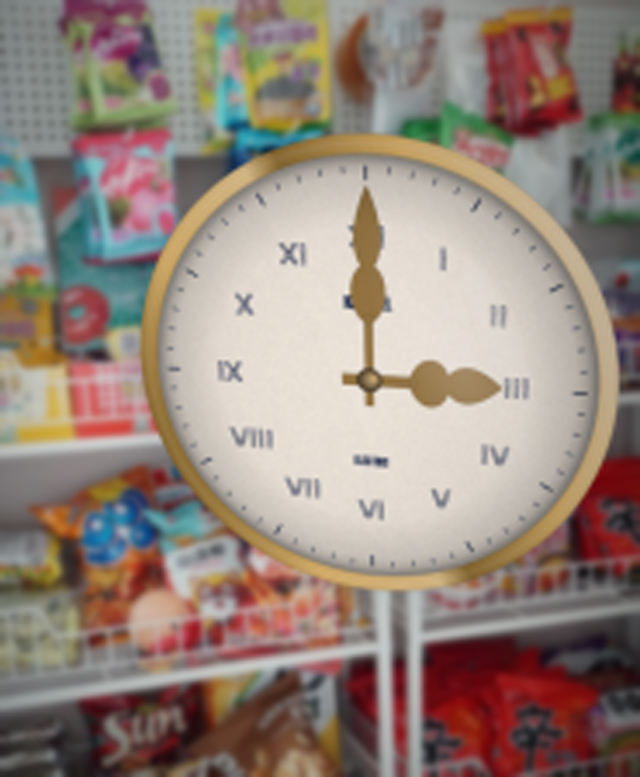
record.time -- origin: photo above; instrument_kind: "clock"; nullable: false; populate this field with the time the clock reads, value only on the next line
3:00
